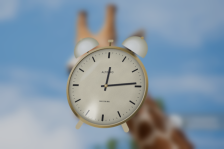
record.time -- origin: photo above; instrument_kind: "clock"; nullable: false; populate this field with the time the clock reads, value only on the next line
12:14
